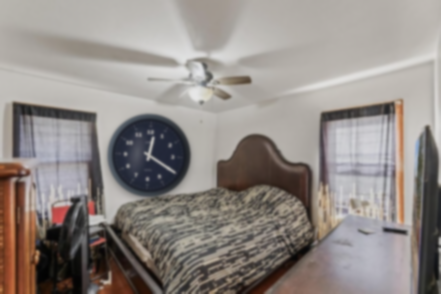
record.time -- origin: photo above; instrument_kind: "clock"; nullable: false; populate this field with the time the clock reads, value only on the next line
12:20
